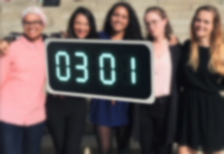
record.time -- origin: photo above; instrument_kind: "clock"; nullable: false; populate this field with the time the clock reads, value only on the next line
3:01
